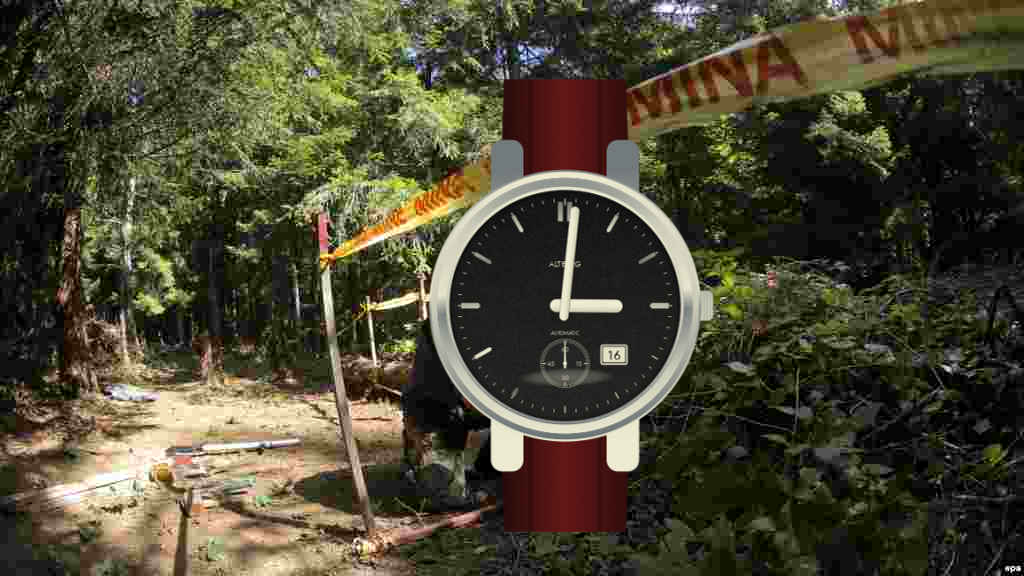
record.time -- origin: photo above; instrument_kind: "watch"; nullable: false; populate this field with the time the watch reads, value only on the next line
3:01
